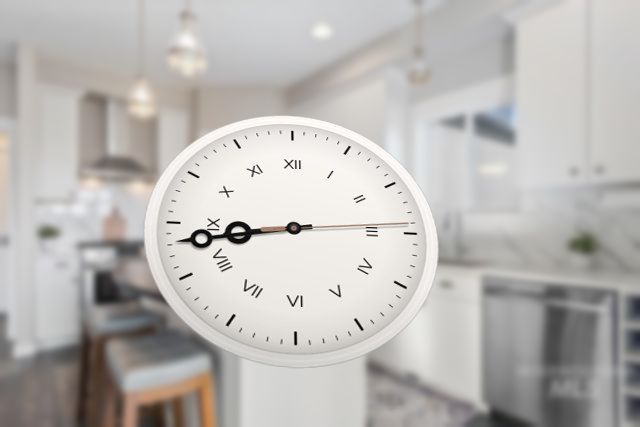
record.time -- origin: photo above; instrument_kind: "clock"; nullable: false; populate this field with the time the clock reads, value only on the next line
8:43:14
